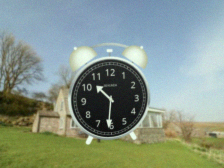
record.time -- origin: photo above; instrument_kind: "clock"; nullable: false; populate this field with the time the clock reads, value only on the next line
10:31
